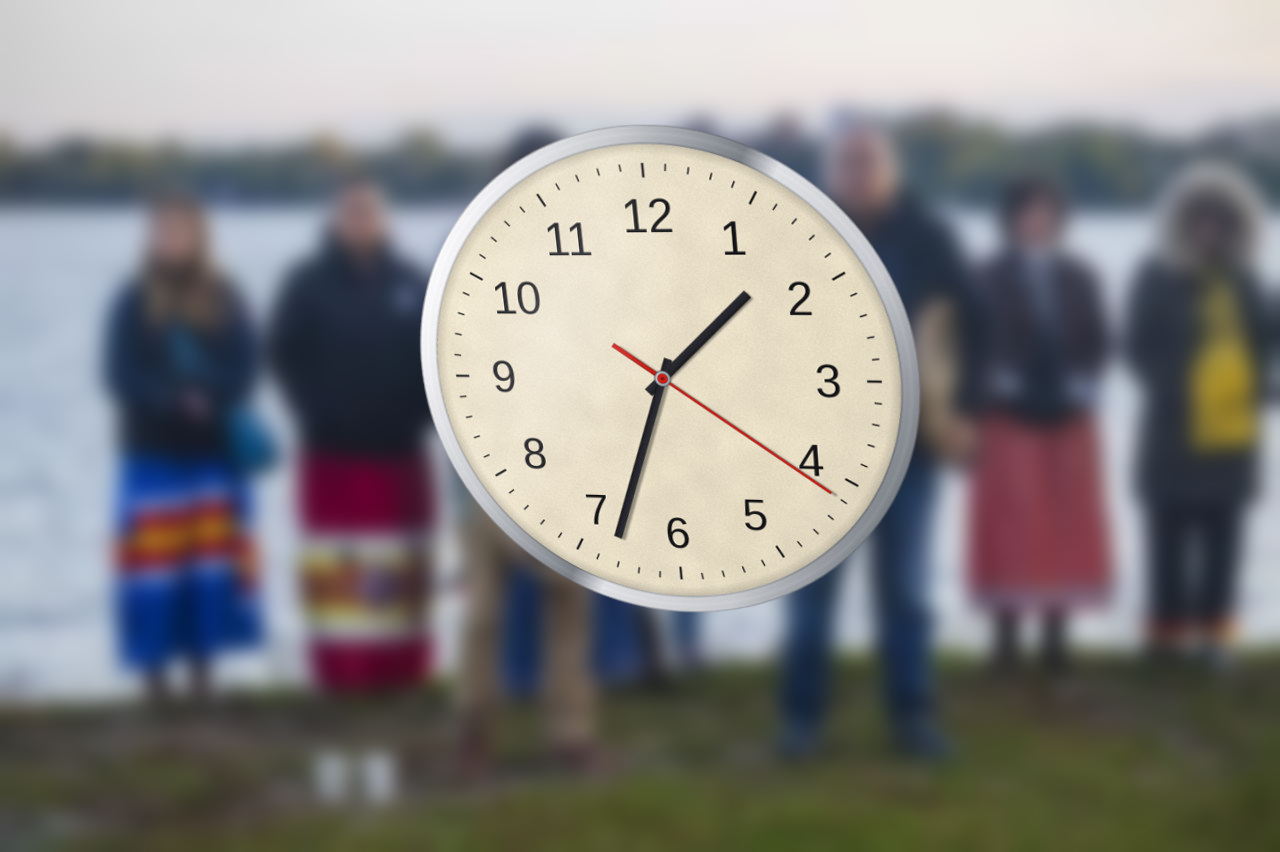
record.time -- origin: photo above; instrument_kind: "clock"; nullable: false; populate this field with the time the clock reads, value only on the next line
1:33:21
